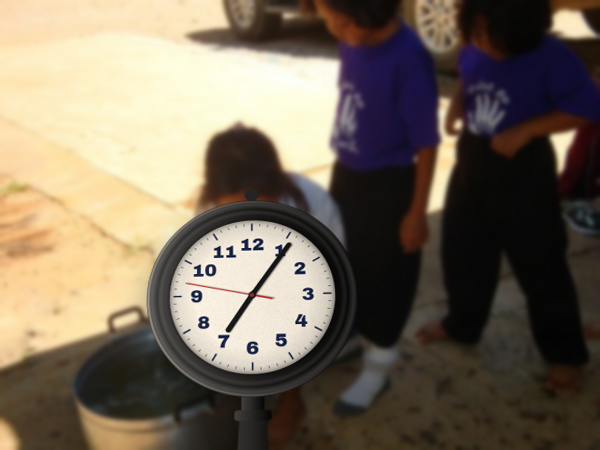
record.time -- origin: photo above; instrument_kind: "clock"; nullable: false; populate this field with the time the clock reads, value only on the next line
7:05:47
